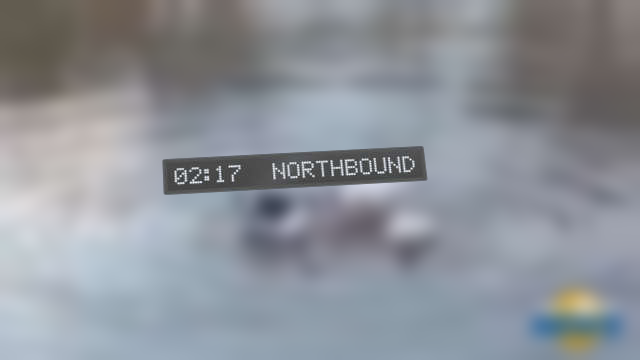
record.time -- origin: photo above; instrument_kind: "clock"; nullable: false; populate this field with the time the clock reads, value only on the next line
2:17
